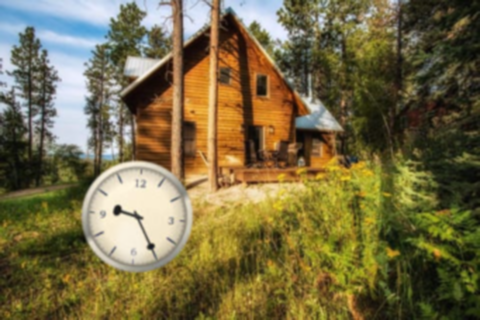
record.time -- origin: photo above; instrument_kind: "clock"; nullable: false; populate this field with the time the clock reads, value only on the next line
9:25
